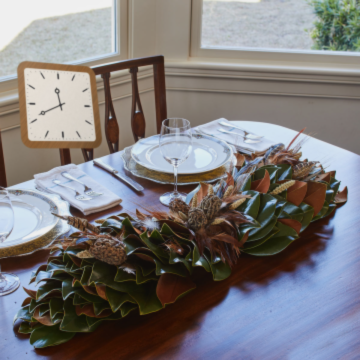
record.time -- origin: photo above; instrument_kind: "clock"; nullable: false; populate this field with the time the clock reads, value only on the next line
11:41
